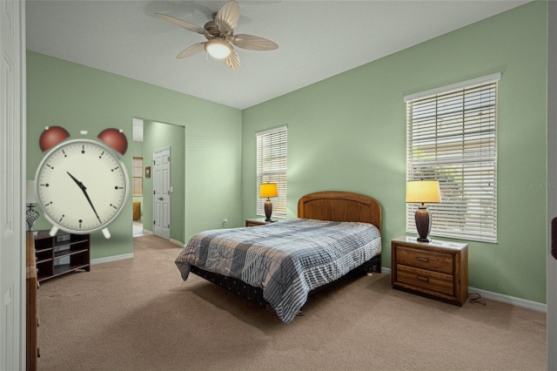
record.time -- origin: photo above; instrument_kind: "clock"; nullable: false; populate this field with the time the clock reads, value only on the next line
10:25
